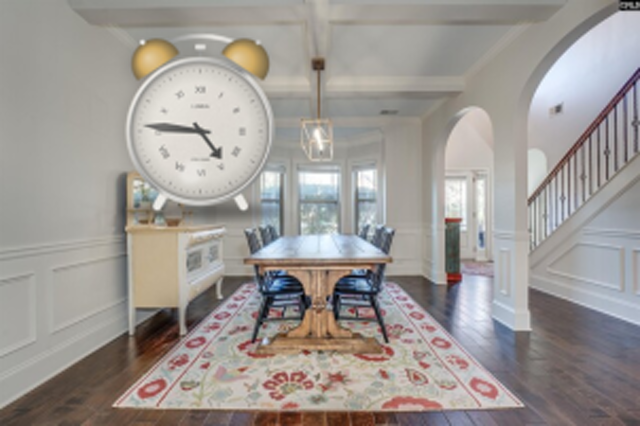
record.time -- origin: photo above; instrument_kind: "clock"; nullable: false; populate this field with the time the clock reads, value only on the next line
4:46
